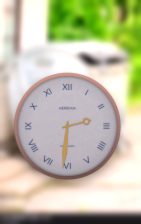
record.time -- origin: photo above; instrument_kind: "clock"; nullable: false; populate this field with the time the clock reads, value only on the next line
2:31
